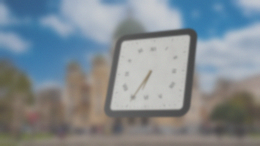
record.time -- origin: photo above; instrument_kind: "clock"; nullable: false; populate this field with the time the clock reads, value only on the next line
6:35
